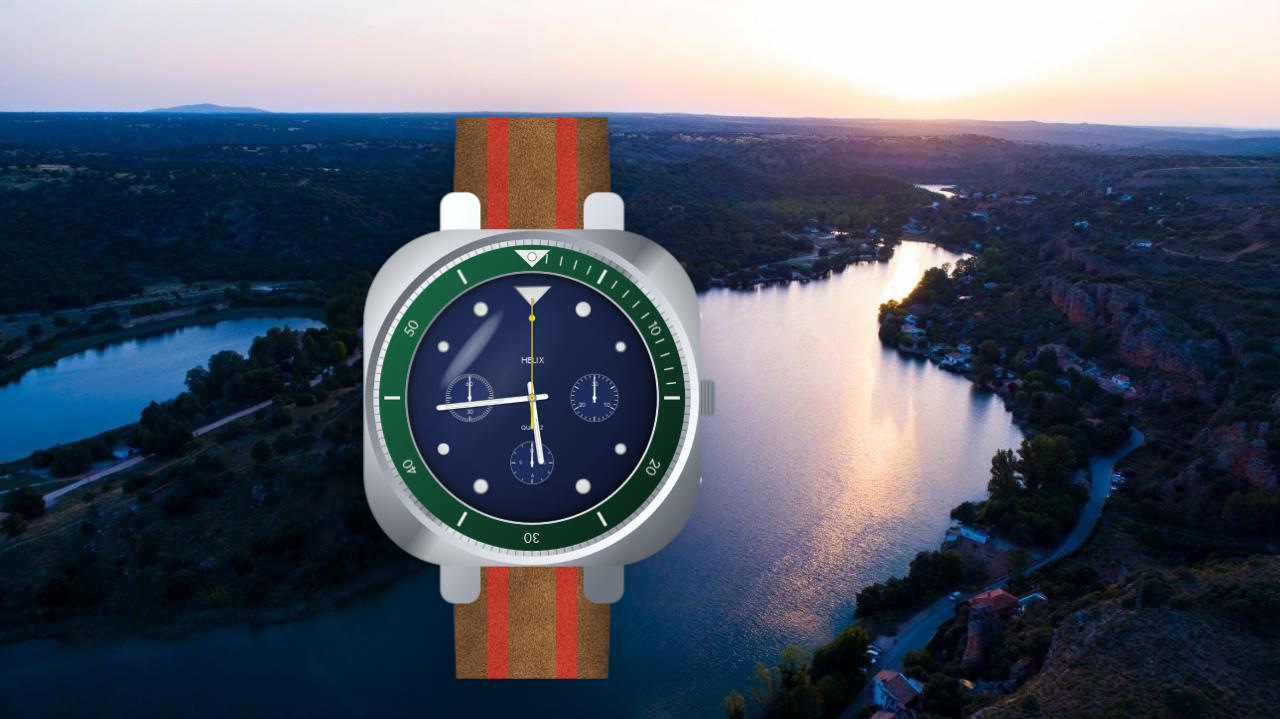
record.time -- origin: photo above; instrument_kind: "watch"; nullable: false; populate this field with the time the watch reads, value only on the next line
5:44
